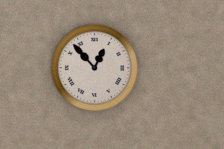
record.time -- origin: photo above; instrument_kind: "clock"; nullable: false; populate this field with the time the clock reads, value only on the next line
12:53
